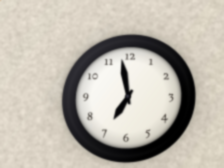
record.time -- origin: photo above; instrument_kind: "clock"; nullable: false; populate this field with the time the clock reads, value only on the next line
6:58
